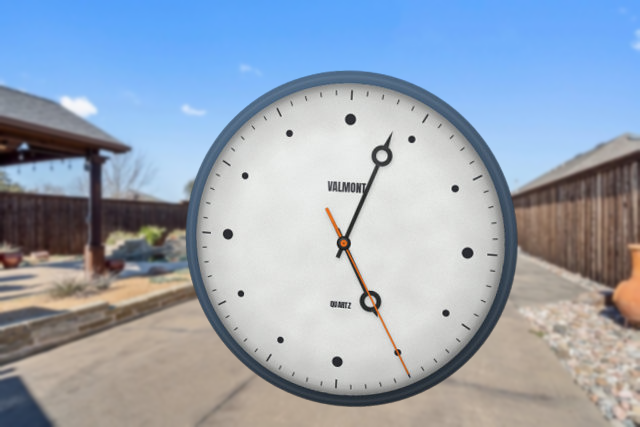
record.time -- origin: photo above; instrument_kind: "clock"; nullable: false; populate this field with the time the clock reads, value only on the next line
5:03:25
